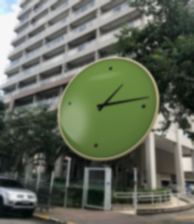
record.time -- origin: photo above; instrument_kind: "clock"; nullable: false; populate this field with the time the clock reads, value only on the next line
1:13
